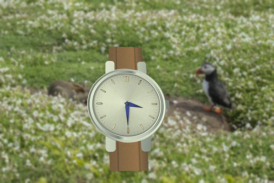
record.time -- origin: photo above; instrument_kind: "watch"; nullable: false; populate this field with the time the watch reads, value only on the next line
3:30
